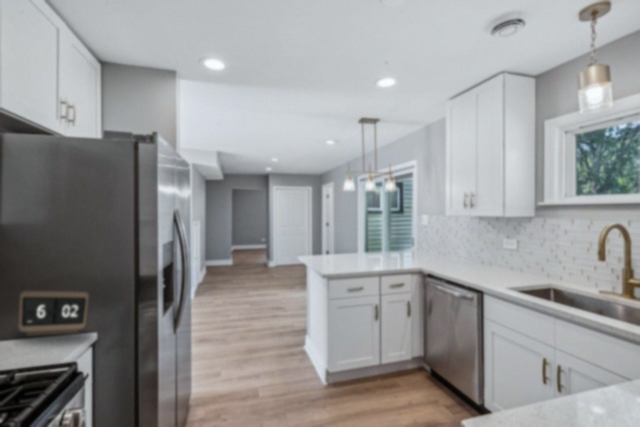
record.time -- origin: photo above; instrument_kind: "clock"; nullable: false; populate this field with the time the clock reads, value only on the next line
6:02
